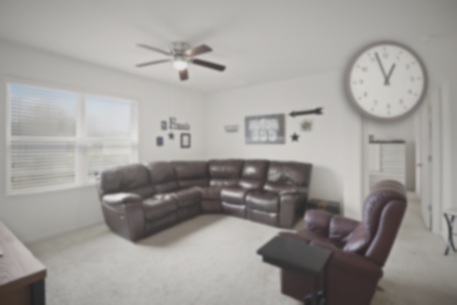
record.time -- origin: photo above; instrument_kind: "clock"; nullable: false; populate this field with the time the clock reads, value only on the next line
12:57
